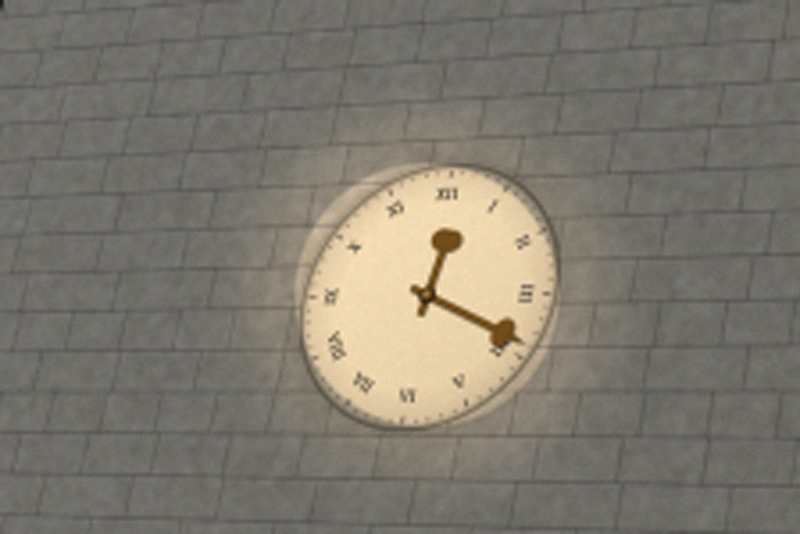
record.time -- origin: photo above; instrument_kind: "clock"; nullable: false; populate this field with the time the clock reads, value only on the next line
12:19
